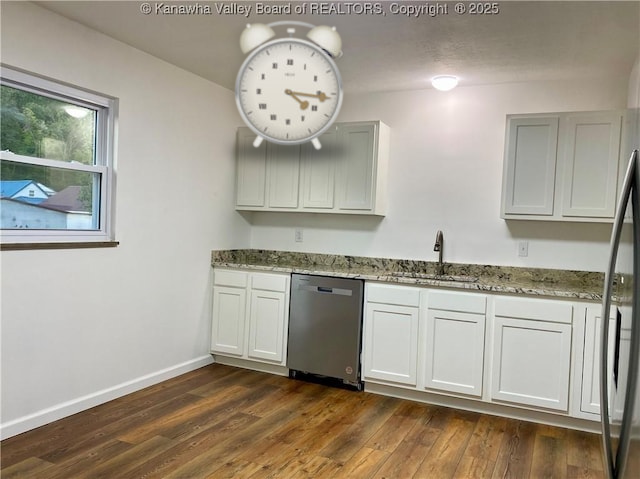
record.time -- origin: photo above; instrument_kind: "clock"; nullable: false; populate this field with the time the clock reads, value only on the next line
4:16
